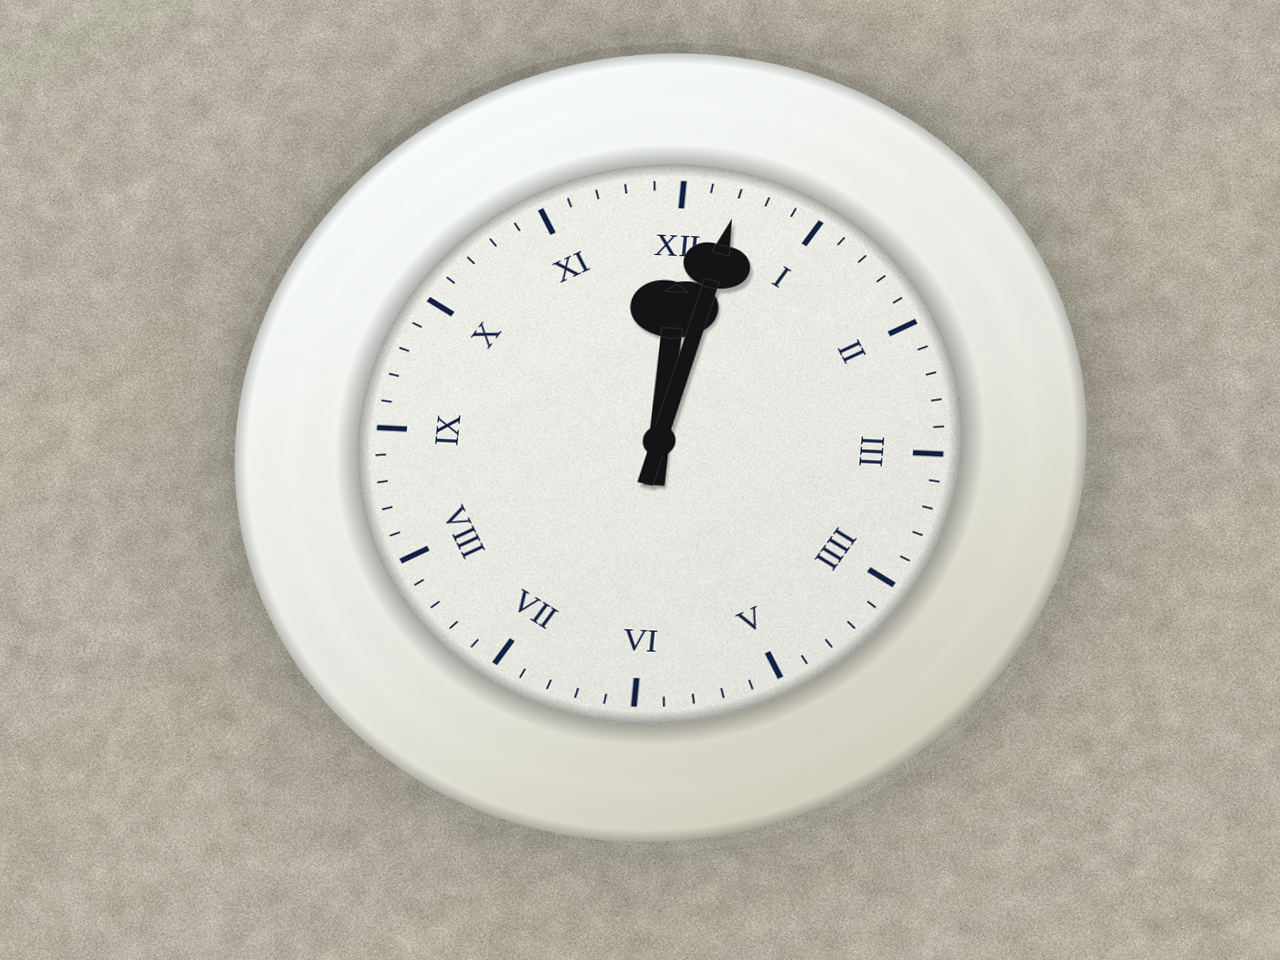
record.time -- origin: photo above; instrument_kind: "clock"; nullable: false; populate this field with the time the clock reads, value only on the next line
12:02
